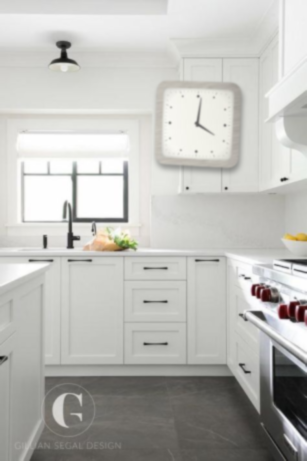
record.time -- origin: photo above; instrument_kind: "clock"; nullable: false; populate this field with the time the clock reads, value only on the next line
4:01
